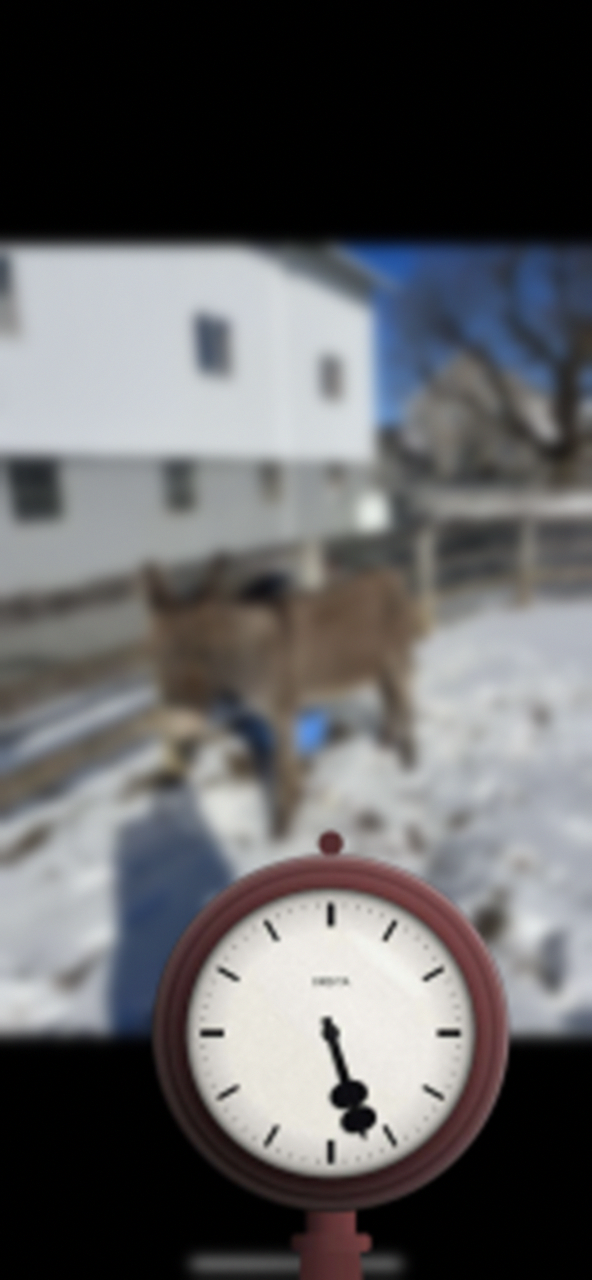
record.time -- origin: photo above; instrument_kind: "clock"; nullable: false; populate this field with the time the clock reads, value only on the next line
5:27
